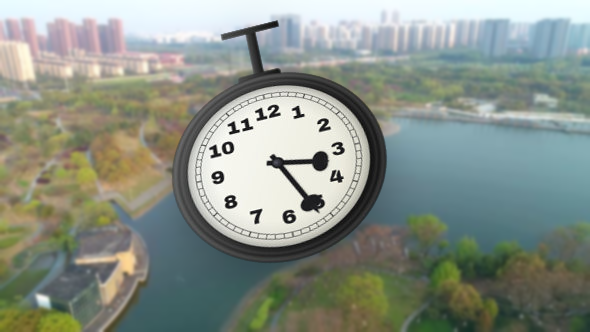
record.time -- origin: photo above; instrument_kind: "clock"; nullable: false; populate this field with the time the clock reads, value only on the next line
3:26
